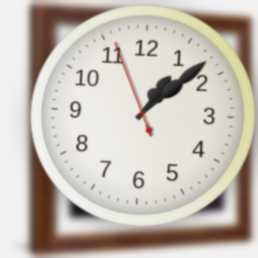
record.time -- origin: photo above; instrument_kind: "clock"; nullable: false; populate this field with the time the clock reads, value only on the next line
1:07:56
